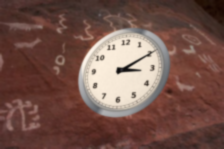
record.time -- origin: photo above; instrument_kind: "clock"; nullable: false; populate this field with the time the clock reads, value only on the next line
3:10
